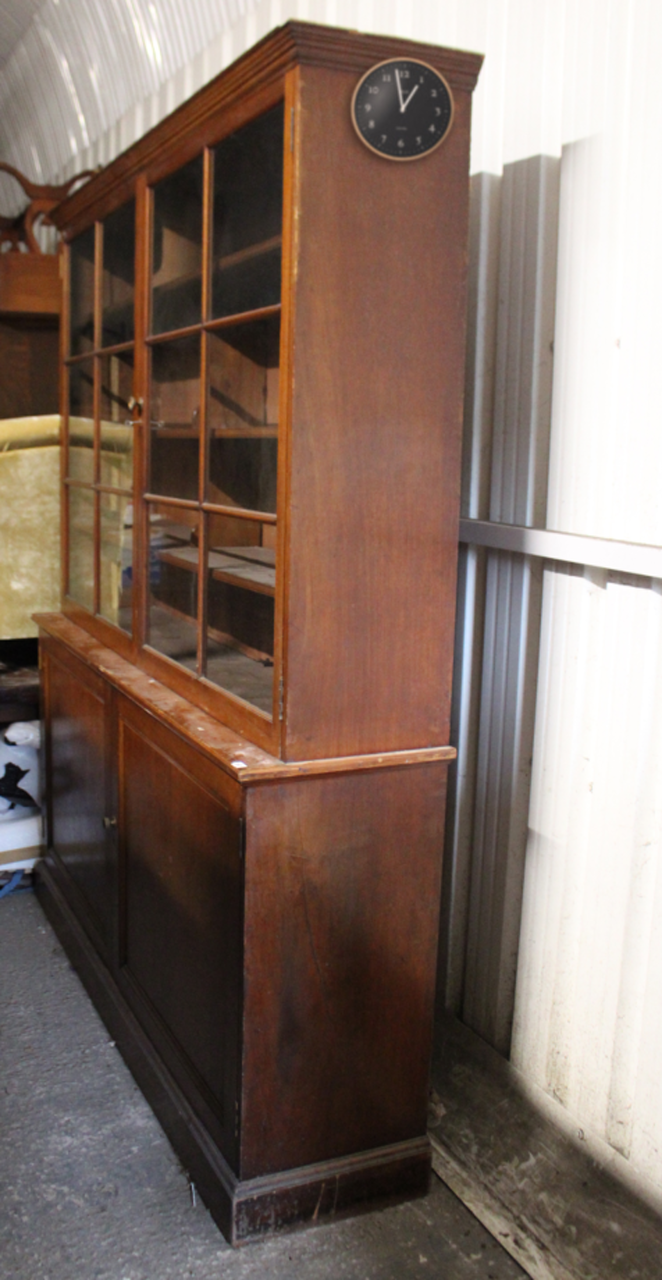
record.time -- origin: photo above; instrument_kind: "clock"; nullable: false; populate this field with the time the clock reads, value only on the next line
12:58
